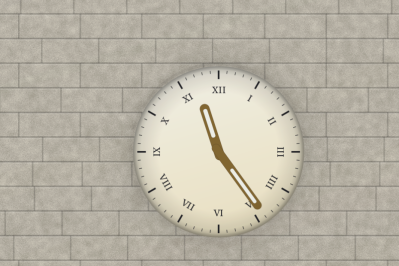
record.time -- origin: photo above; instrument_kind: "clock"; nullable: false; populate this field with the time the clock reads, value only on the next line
11:24
